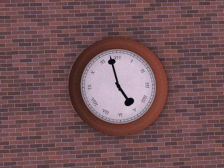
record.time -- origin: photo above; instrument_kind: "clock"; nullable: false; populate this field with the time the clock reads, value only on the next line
4:58
